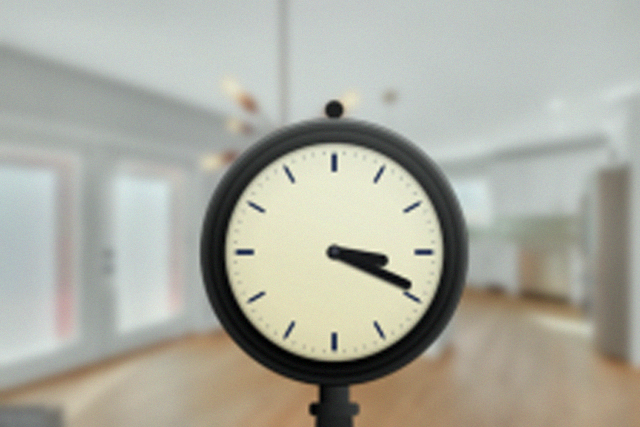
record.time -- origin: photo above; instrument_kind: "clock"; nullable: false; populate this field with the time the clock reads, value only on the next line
3:19
